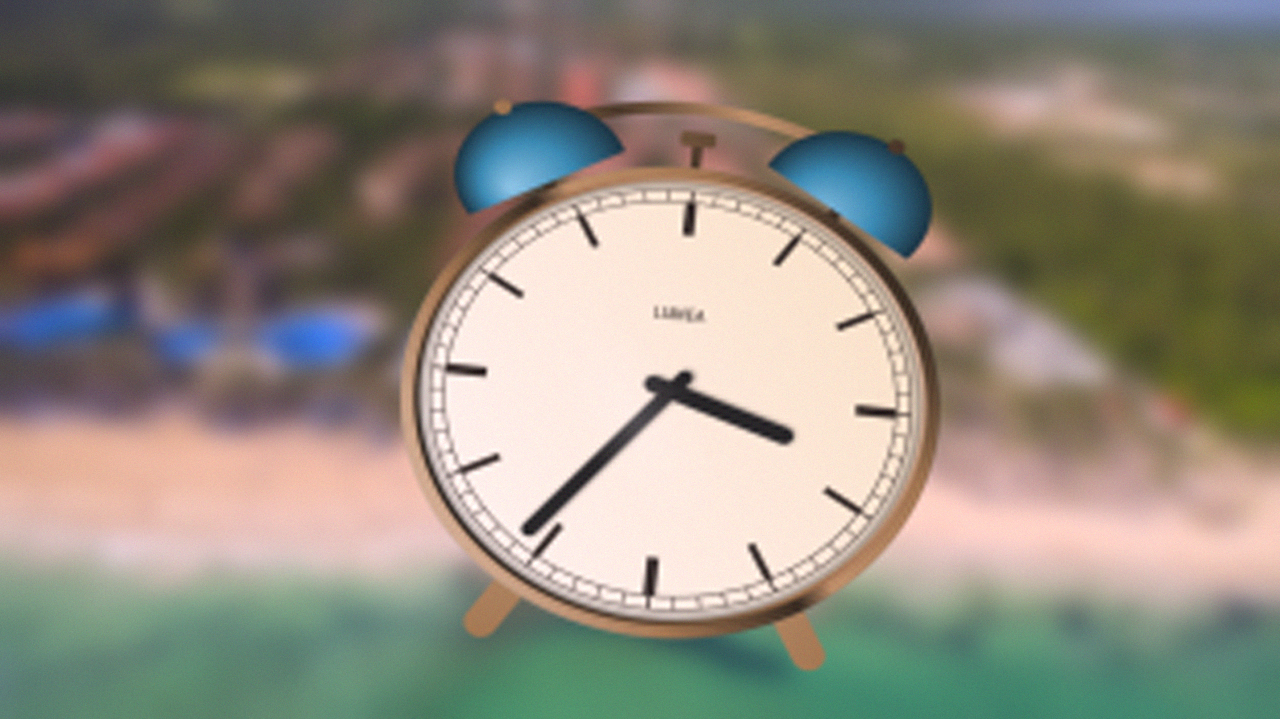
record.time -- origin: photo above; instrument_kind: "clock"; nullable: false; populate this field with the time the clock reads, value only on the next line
3:36
